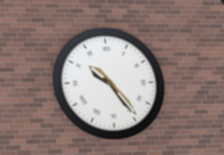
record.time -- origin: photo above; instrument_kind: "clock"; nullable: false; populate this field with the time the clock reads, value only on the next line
10:24
